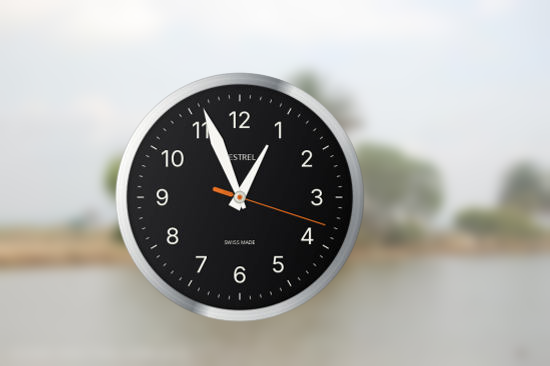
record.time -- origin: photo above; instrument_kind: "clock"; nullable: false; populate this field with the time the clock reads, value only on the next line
12:56:18
